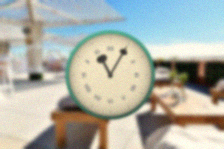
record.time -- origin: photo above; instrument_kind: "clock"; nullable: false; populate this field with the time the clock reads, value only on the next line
11:05
